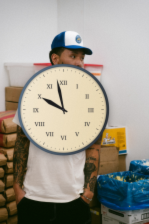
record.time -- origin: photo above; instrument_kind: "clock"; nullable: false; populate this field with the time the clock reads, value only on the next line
9:58
